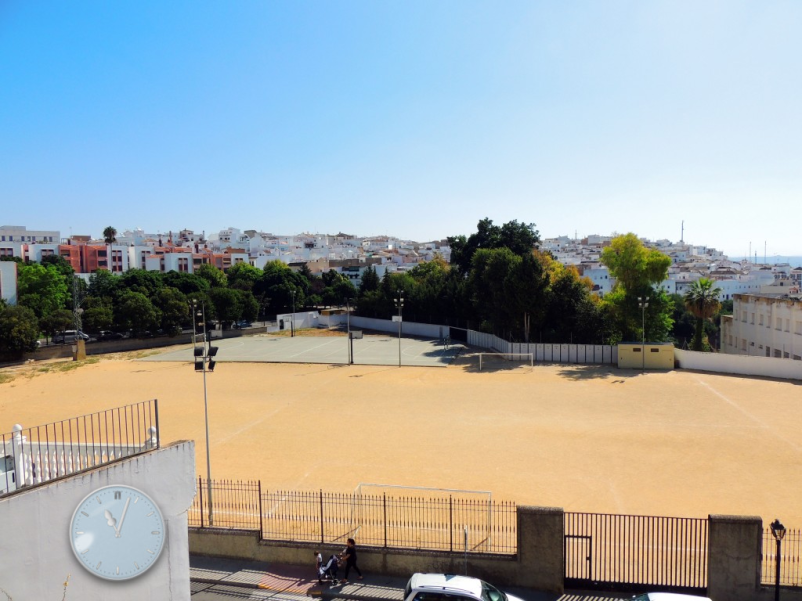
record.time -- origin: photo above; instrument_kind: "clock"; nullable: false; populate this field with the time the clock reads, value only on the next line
11:03
